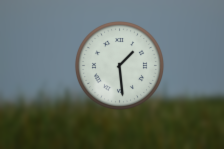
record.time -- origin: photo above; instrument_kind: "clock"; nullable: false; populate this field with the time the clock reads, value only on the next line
1:29
